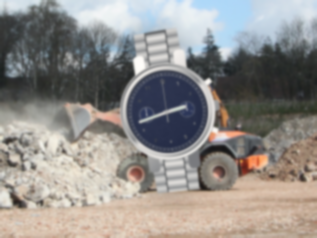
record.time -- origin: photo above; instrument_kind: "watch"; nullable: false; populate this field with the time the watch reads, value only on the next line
2:43
